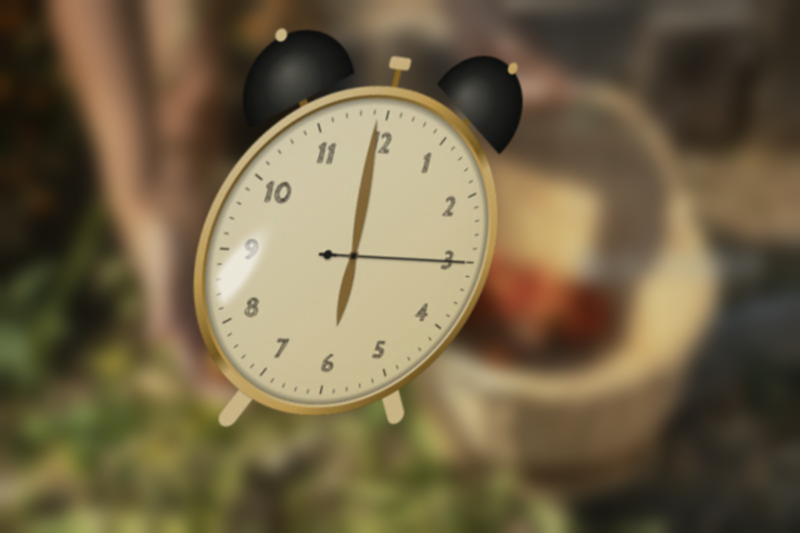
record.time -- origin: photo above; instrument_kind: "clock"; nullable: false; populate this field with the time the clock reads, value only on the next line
5:59:15
